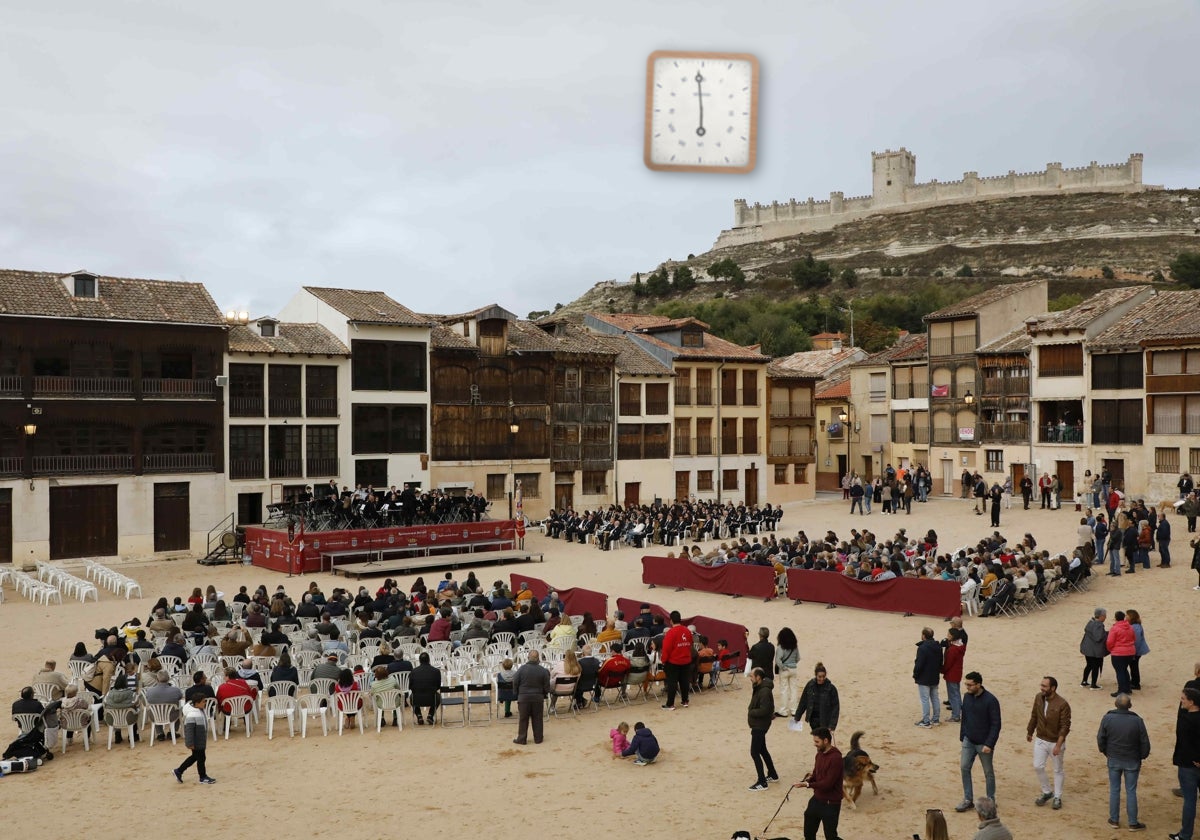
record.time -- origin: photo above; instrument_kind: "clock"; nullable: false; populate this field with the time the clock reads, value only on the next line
5:59
